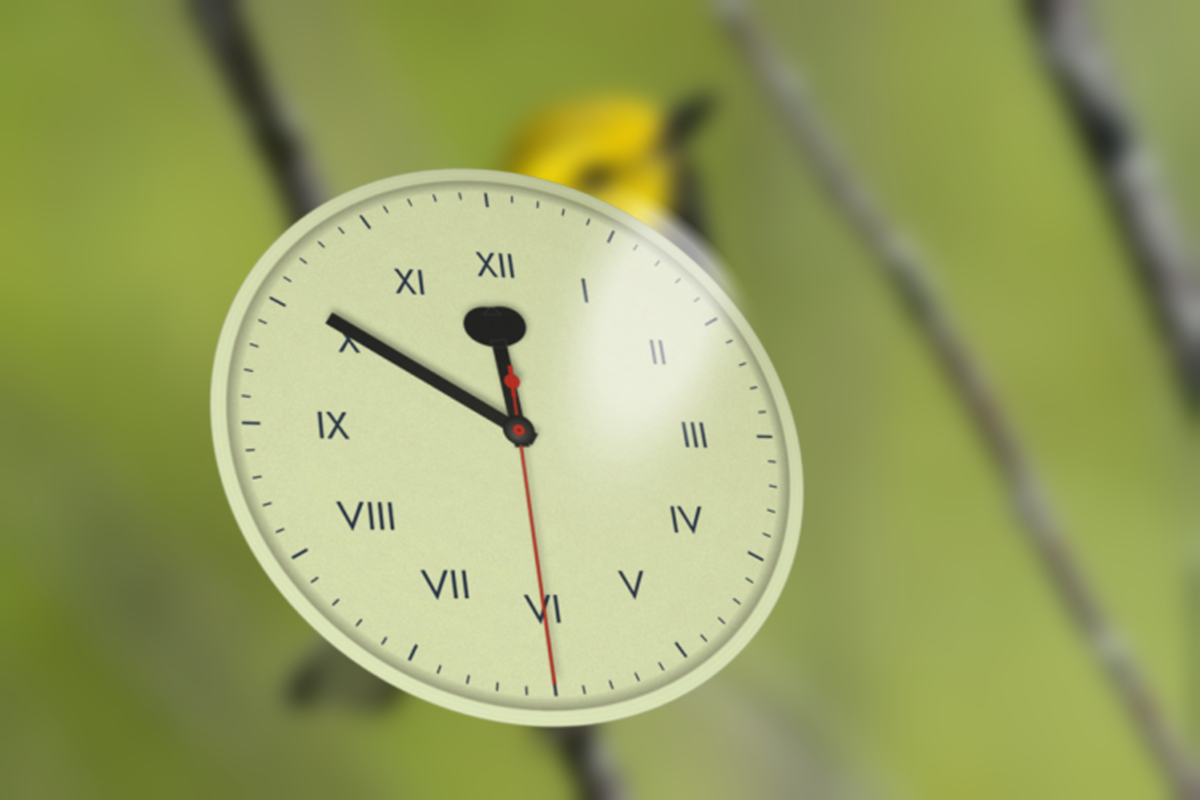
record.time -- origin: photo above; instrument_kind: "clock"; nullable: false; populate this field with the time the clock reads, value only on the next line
11:50:30
